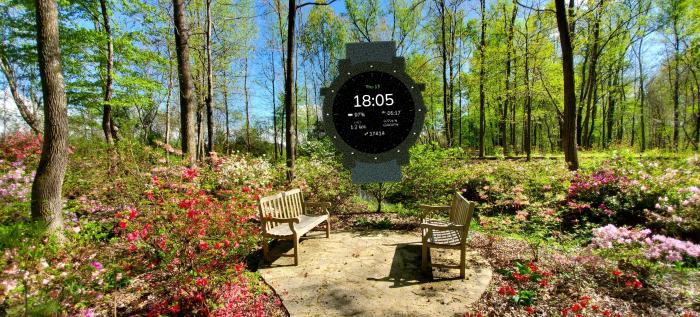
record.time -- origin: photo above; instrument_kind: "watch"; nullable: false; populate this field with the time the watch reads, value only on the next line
18:05
